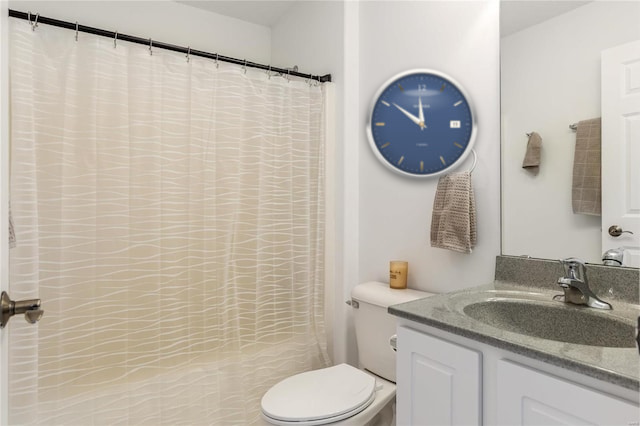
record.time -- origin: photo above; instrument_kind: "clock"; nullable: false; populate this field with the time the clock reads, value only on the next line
11:51
